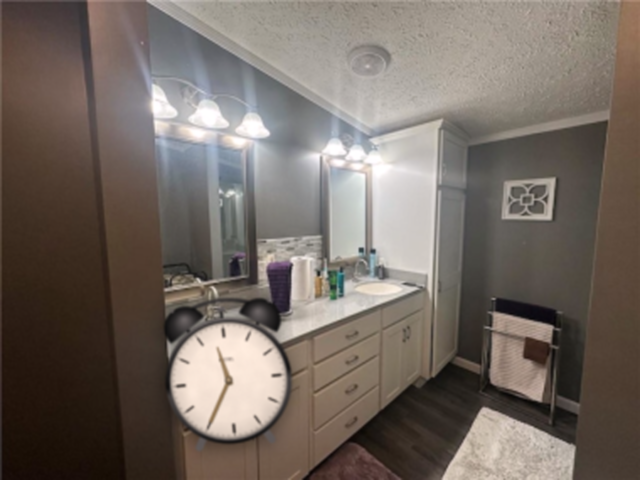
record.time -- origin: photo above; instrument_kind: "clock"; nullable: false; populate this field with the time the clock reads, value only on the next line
11:35
